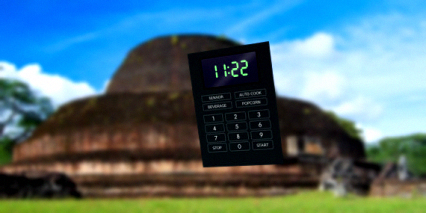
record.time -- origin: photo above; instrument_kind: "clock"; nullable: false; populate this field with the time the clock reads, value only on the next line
11:22
